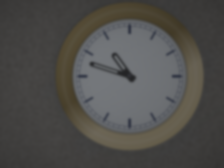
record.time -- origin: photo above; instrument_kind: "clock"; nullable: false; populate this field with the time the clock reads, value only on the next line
10:48
